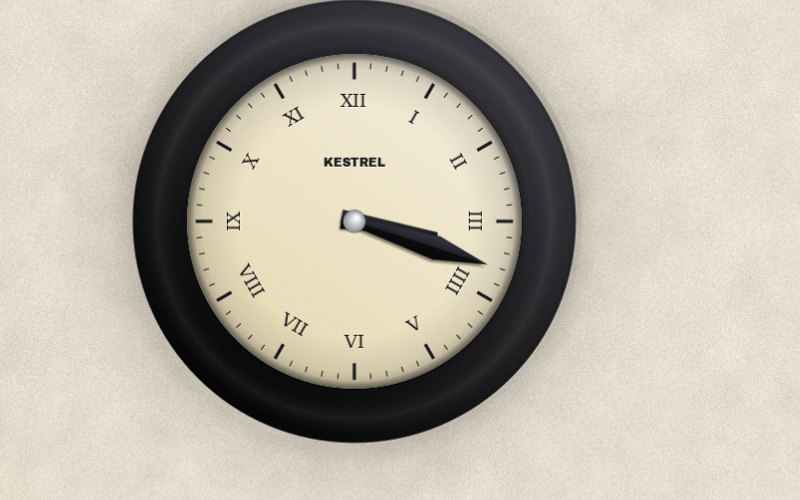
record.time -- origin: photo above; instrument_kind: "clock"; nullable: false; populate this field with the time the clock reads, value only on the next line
3:18
